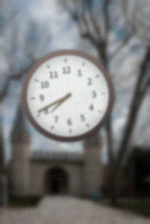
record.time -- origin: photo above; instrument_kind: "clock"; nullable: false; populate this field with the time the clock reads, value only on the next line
7:41
